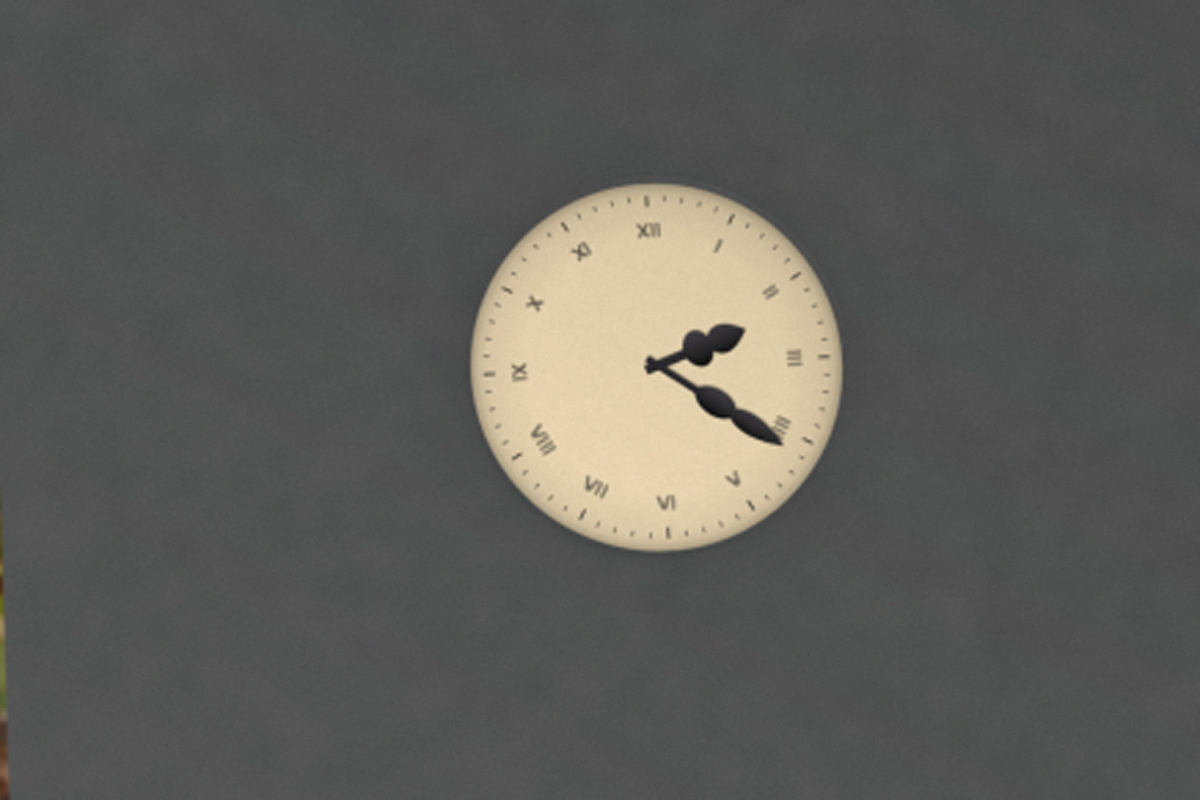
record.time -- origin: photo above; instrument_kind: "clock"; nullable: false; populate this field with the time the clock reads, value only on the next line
2:21
